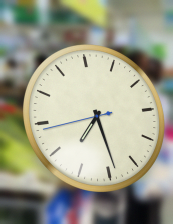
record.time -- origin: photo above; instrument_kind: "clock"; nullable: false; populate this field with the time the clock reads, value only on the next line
7:28:44
